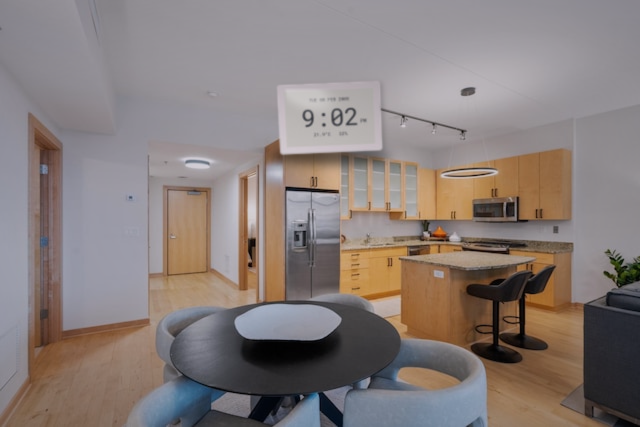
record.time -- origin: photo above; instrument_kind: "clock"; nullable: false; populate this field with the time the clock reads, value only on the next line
9:02
